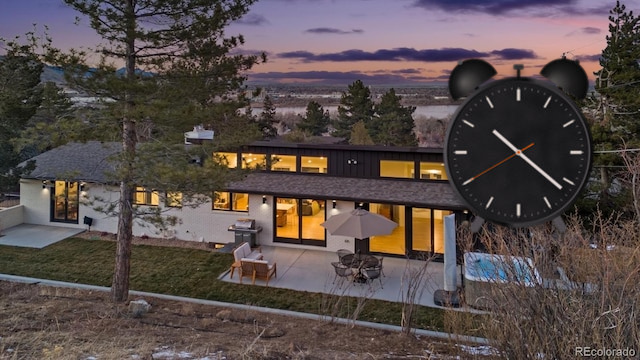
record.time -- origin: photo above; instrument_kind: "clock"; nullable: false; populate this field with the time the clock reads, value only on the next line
10:21:40
